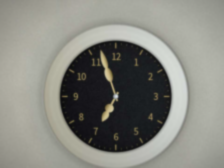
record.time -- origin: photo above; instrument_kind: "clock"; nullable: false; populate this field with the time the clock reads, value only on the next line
6:57
